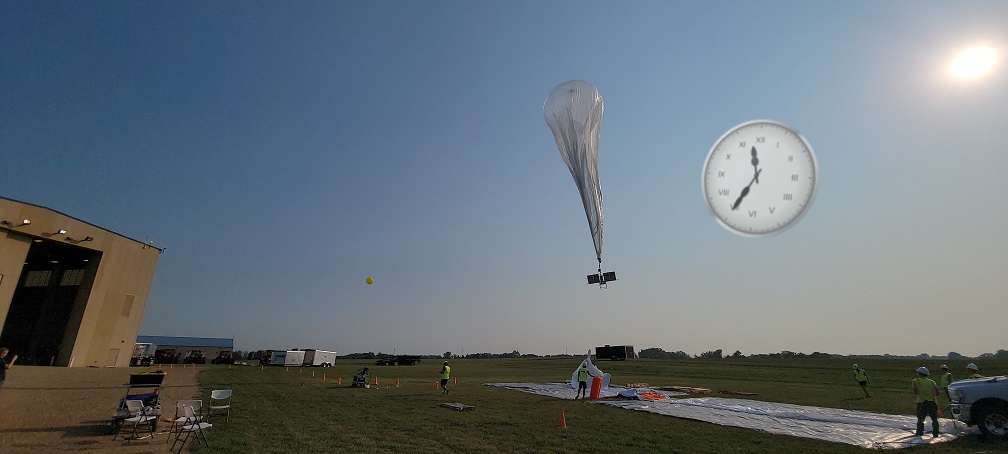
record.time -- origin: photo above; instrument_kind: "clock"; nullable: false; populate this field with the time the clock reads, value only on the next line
11:35
